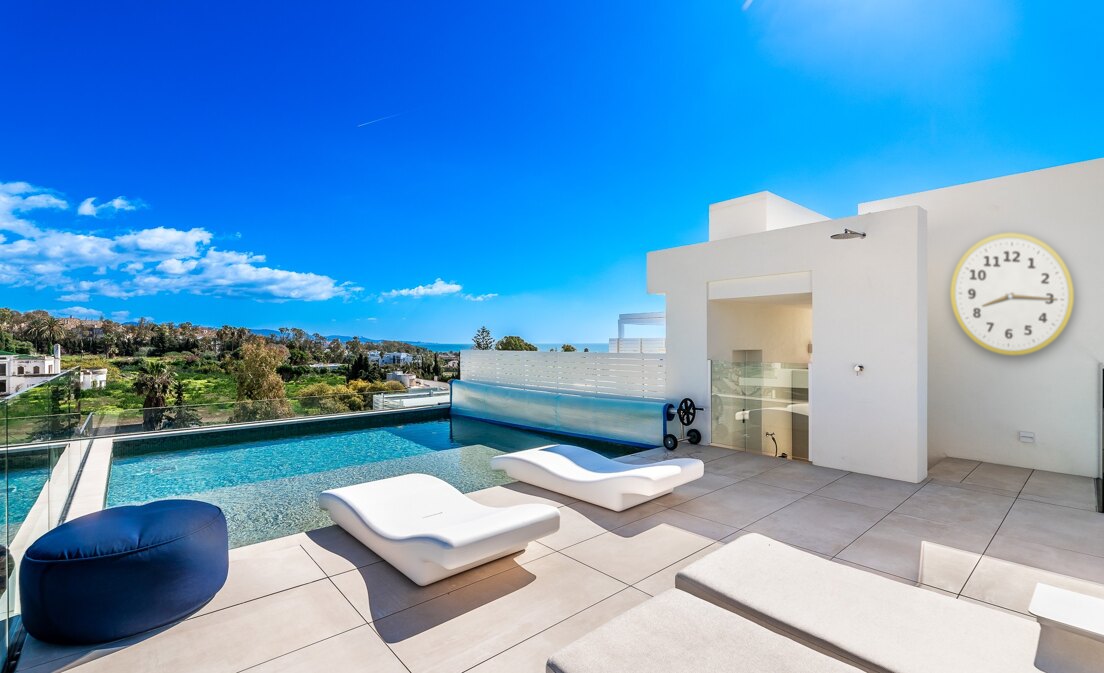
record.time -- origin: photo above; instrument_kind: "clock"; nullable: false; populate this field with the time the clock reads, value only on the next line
8:15
